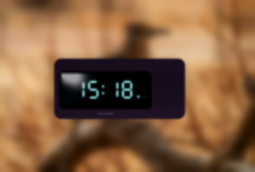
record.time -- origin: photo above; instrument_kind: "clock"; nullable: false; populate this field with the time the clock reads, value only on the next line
15:18
